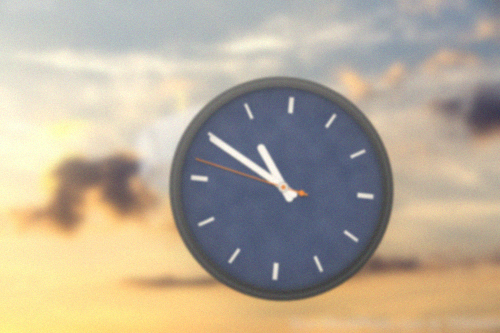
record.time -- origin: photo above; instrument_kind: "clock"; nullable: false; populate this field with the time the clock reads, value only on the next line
10:49:47
